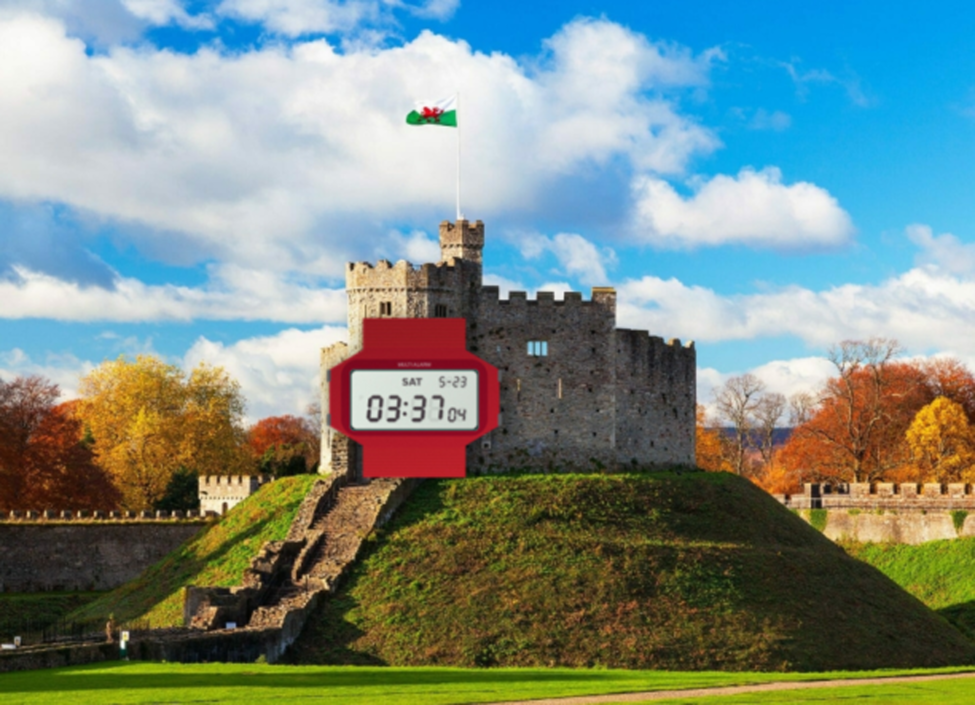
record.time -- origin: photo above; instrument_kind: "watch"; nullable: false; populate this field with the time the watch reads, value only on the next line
3:37:04
